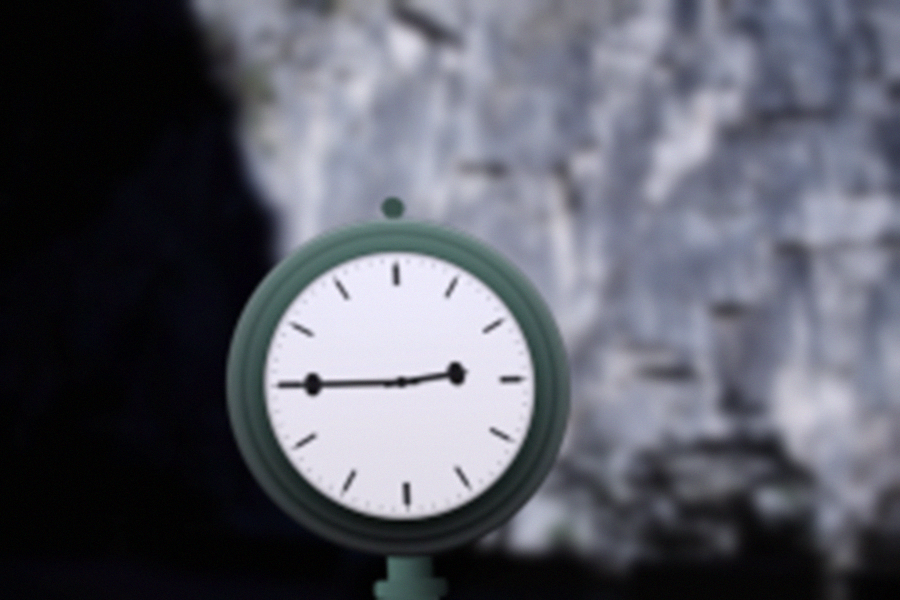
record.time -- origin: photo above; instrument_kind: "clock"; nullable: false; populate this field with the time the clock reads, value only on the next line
2:45
